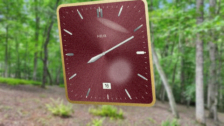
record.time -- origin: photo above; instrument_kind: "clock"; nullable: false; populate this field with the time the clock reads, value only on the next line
8:11
